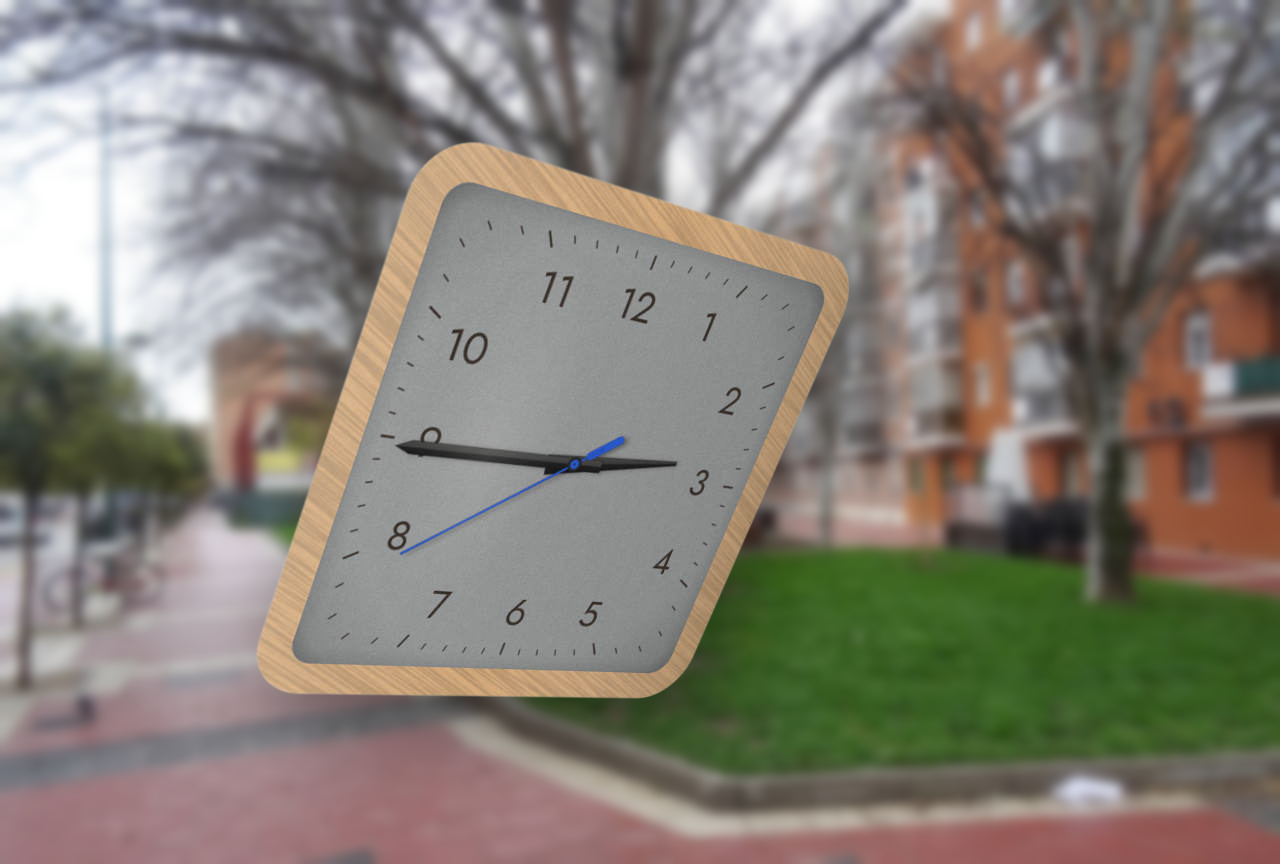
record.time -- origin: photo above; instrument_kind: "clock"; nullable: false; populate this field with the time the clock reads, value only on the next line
2:44:39
